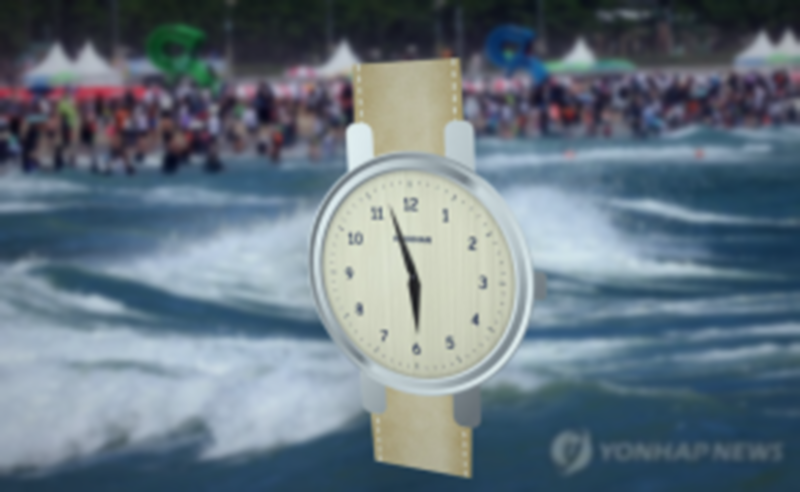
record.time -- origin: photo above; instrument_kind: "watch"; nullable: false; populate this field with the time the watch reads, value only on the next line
5:57
